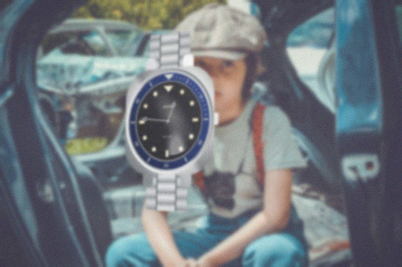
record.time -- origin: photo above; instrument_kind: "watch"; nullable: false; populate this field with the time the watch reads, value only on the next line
12:46
